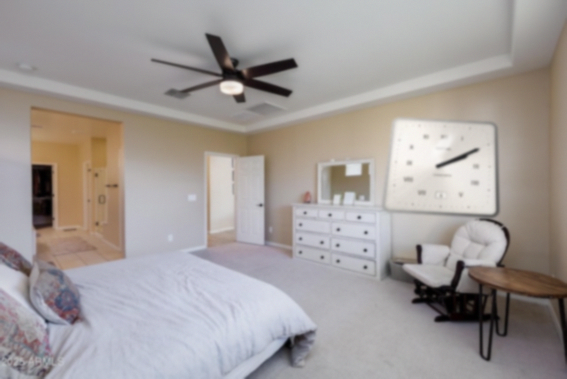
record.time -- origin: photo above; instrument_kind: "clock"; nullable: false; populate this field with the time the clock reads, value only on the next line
2:10
